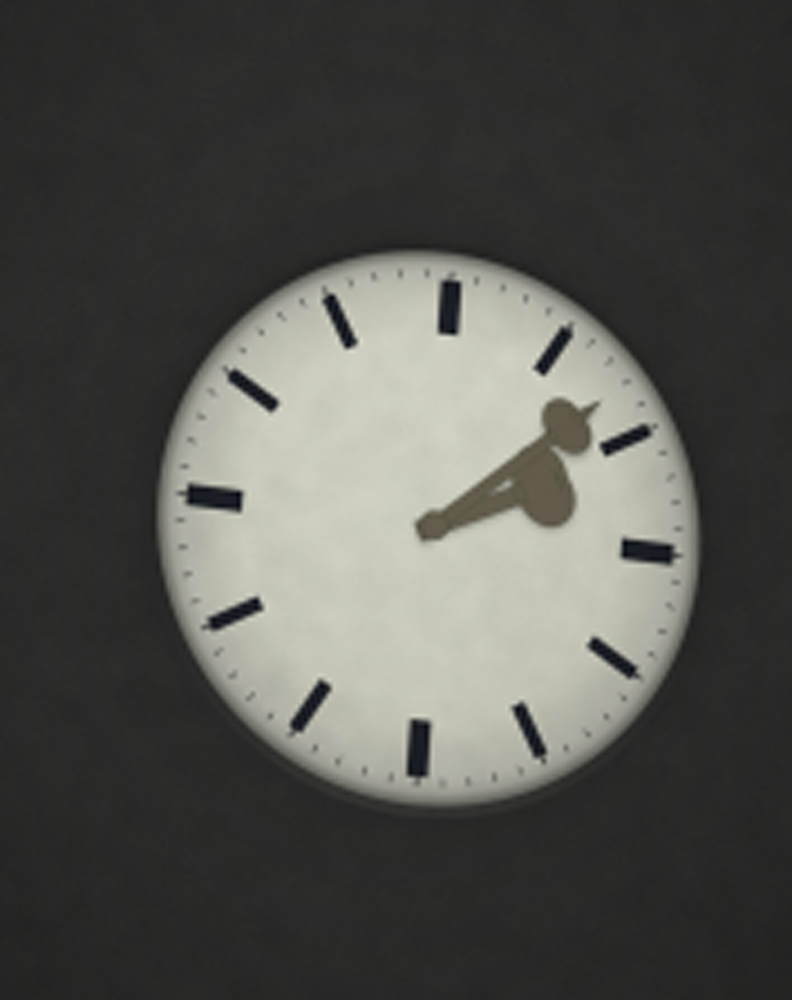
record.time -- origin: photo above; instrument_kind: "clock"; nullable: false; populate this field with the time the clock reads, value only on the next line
2:08
